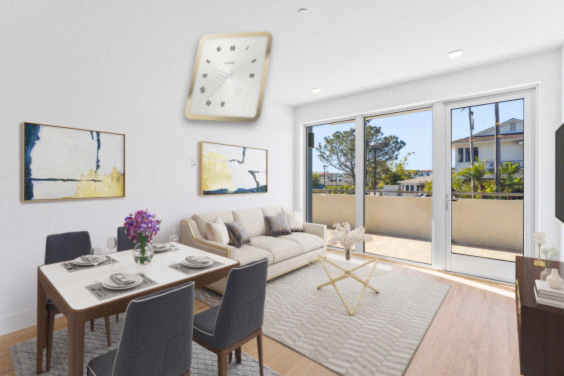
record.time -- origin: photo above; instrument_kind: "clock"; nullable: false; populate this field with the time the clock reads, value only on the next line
9:37
